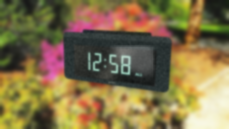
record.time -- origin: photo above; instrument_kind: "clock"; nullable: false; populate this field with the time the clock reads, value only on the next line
12:58
